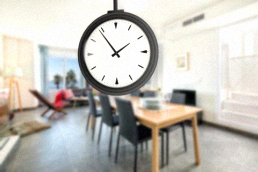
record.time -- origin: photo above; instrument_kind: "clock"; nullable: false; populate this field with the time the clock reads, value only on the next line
1:54
